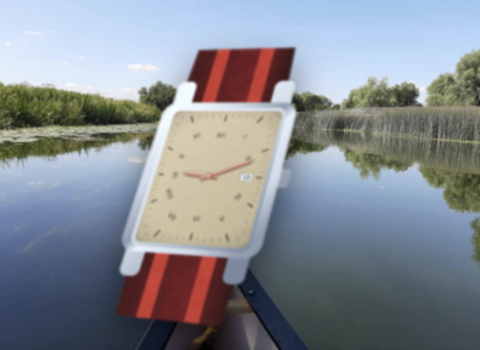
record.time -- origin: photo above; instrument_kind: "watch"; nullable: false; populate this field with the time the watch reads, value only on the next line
9:11
